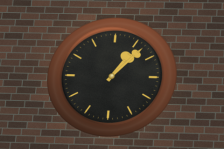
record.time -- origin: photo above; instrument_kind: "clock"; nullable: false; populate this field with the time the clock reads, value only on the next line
1:07
